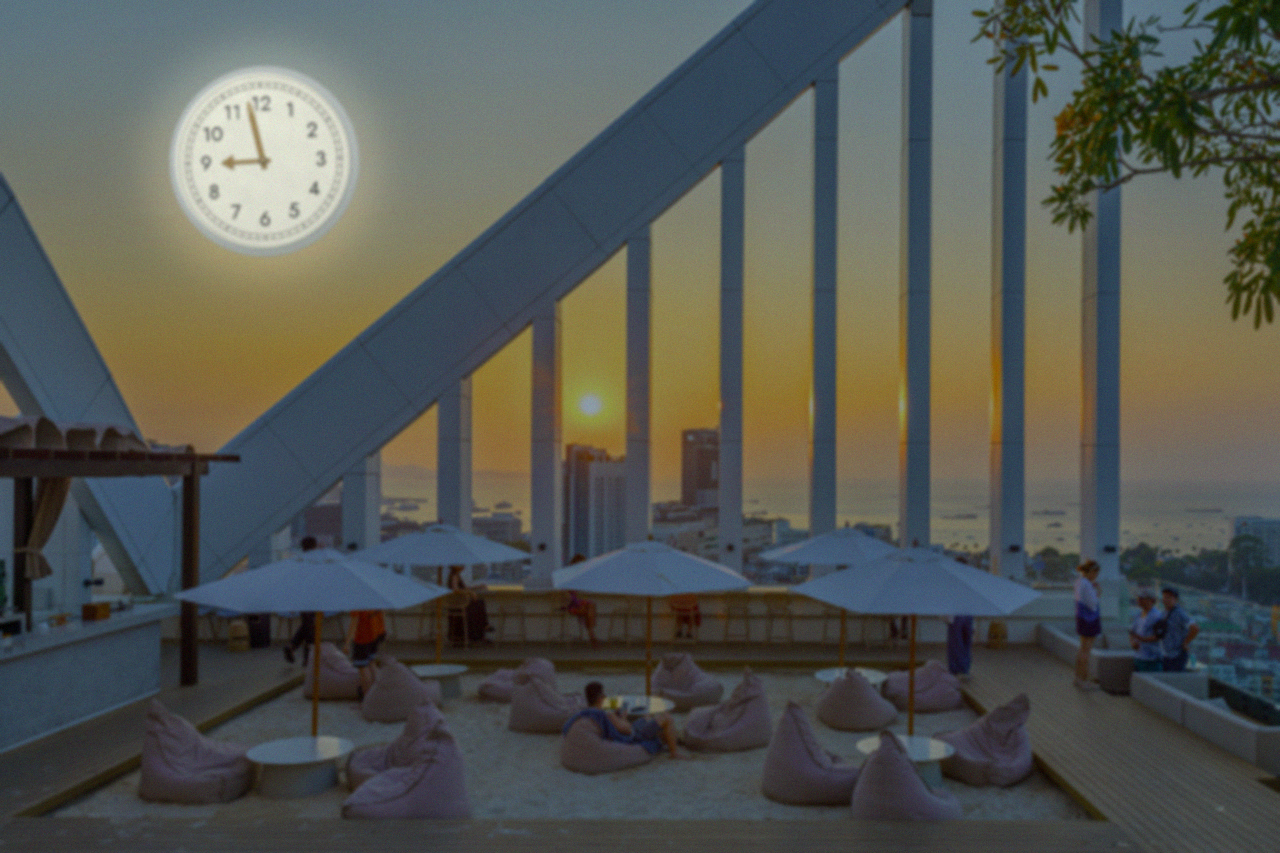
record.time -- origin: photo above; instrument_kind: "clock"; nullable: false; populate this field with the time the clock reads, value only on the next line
8:58
